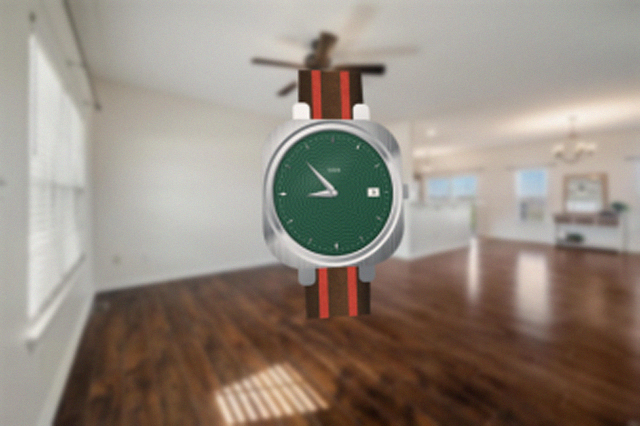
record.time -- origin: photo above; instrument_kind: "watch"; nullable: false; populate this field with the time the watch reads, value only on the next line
8:53
